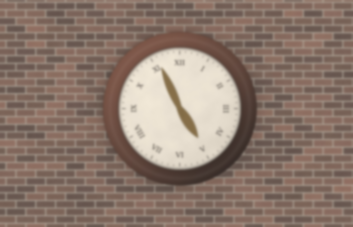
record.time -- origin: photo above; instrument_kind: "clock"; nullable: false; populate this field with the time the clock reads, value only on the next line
4:56
